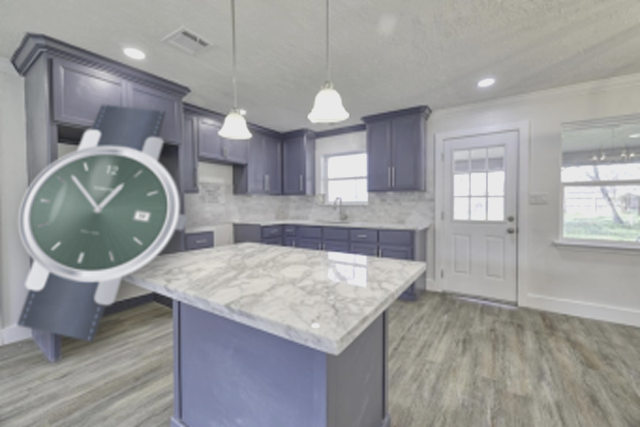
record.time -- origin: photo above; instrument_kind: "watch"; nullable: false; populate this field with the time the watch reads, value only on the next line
12:52
